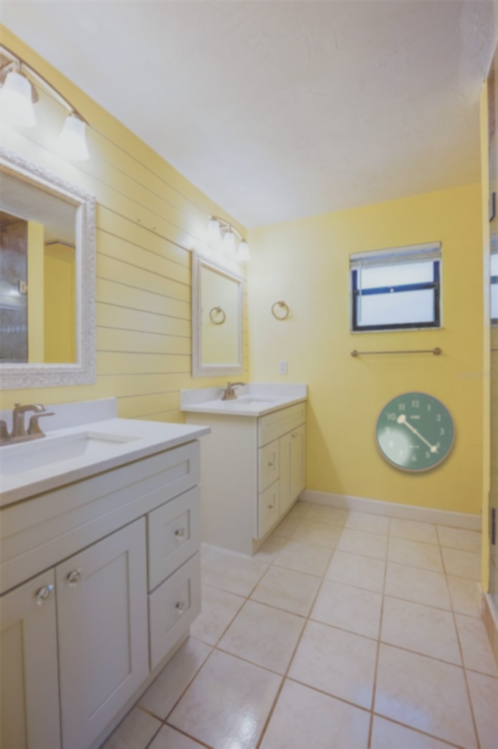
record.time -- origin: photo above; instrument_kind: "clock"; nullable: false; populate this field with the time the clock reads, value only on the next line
10:22
